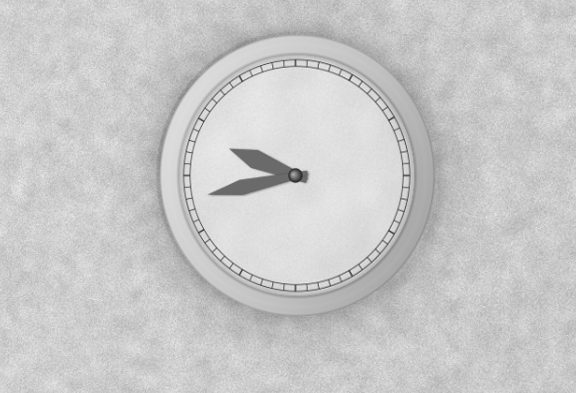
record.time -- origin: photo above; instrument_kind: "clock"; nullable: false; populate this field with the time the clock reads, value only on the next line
9:43
